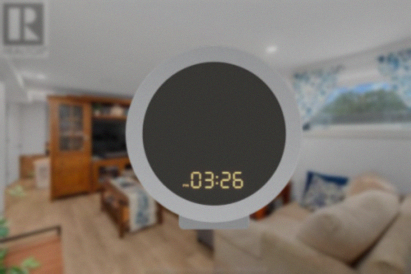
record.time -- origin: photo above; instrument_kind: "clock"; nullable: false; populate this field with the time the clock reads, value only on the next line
3:26
